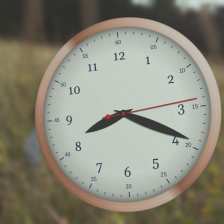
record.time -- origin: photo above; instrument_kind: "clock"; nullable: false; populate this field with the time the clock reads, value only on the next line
8:19:14
